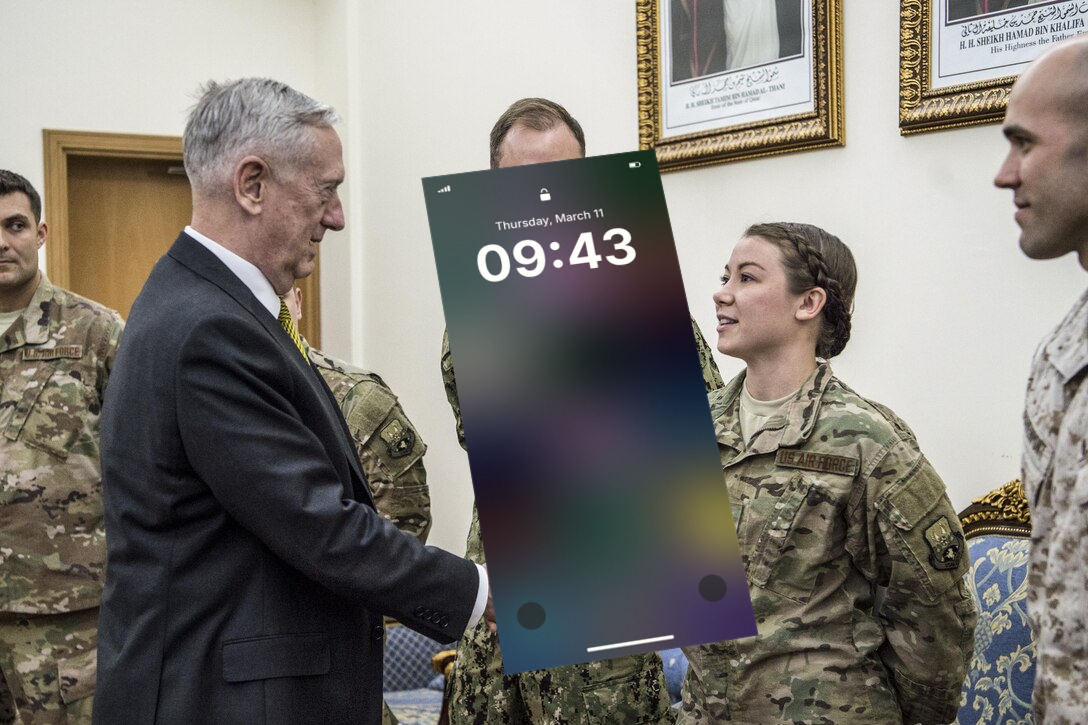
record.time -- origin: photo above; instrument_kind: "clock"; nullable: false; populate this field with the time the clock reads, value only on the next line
9:43
